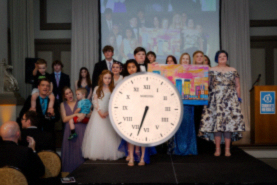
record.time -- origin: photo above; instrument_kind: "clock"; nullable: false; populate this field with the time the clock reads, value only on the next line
6:33
